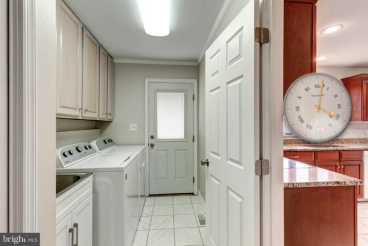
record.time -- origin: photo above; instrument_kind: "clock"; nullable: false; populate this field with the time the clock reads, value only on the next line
4:02
